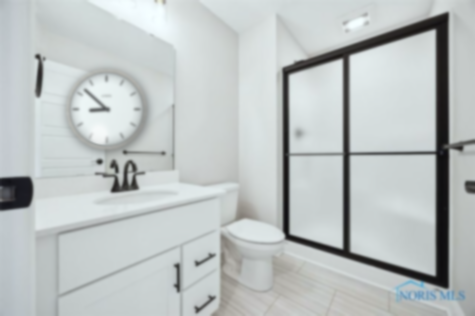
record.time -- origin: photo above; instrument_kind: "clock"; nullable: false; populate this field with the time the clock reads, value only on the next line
8:52
